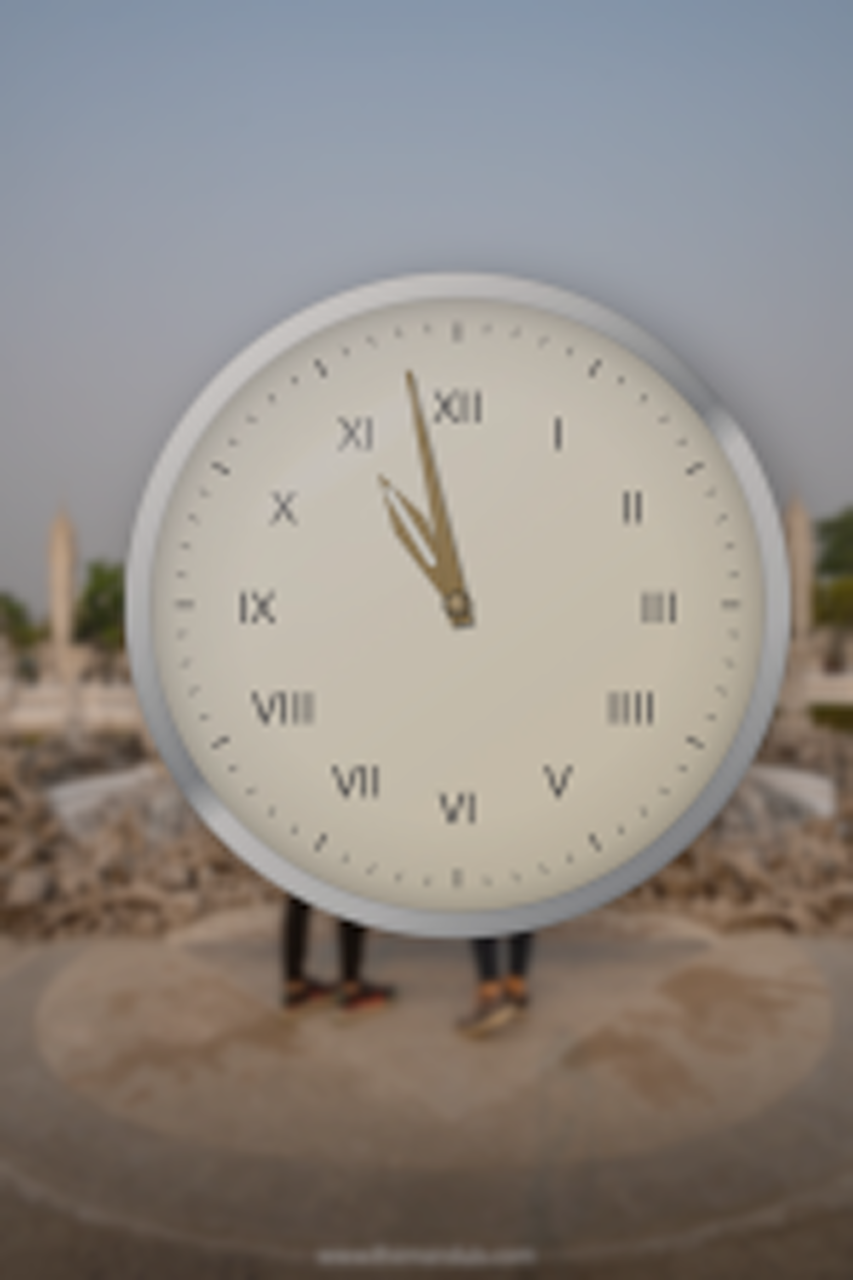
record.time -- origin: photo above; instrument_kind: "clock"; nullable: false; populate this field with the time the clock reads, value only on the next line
10:58
